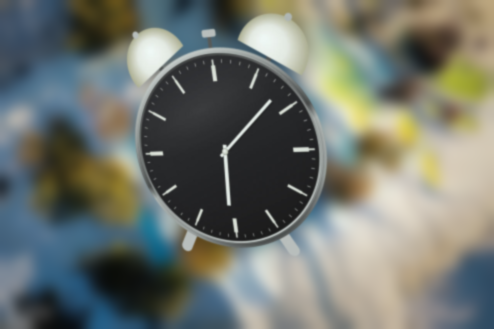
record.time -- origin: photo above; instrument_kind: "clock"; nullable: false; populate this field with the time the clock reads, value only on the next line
6:08
